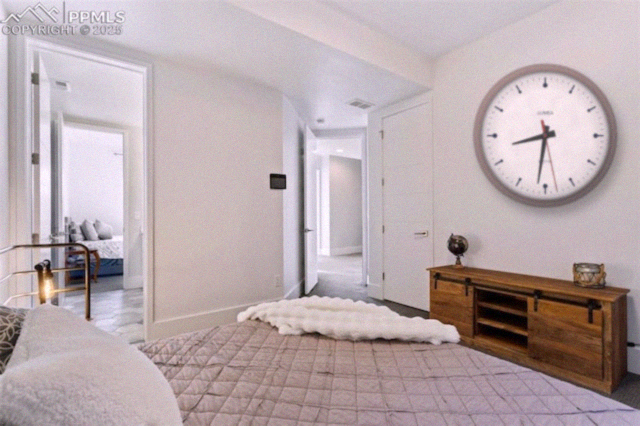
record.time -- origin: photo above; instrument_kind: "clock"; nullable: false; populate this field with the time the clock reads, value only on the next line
8:31:28
